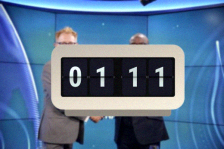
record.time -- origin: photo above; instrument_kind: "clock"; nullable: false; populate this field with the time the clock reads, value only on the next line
1:11
